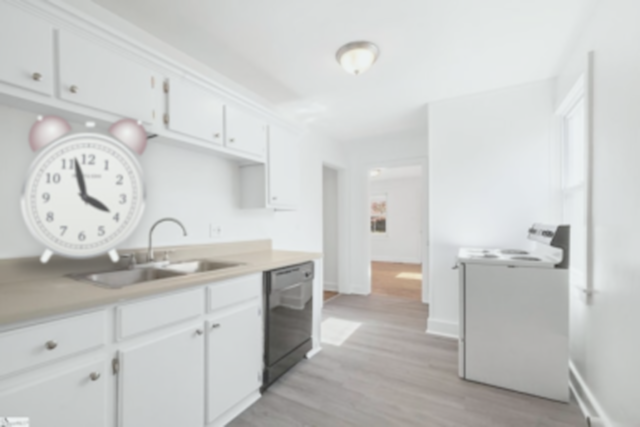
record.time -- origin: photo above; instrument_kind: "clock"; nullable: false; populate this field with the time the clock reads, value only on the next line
3:57
